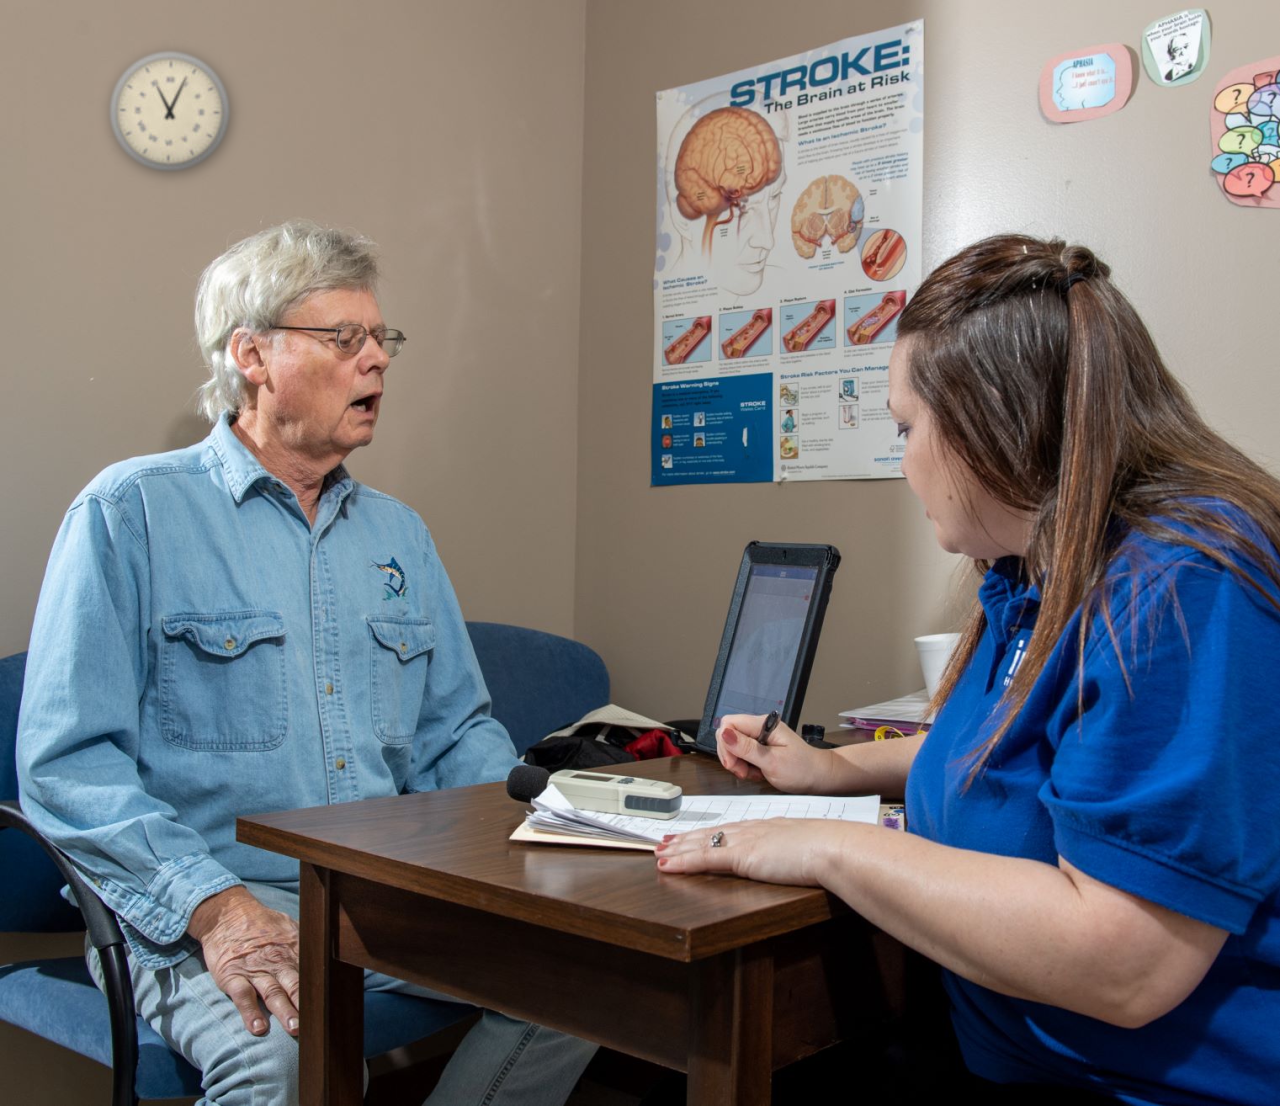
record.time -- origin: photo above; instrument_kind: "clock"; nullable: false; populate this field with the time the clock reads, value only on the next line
11:04
